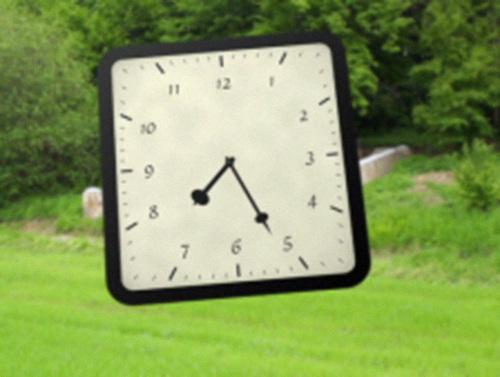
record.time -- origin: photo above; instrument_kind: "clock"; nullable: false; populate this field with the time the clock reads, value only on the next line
7:26
